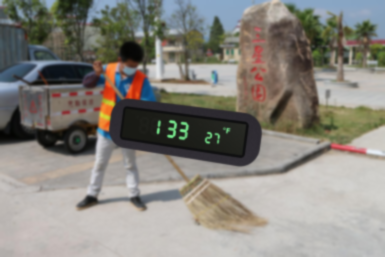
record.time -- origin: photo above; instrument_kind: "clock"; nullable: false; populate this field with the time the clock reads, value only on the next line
1:33
